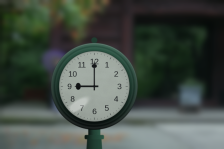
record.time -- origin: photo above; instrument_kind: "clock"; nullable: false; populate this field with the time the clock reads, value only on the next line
9:00
